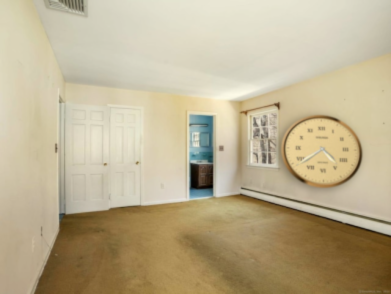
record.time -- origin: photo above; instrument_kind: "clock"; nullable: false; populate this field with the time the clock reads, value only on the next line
4:39
